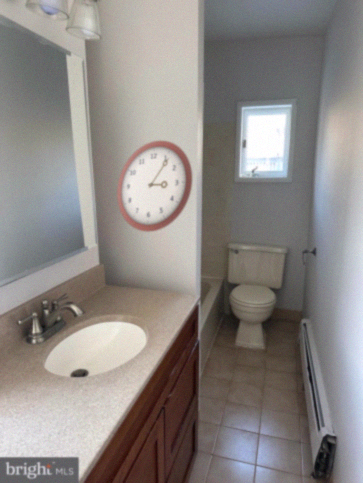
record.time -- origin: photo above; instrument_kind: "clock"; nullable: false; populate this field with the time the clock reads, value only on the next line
3:06
